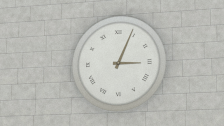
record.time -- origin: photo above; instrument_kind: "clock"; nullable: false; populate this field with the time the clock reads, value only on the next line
3:04
